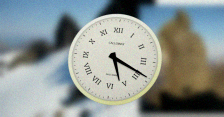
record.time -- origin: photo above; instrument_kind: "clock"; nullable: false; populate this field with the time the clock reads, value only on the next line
5:19
